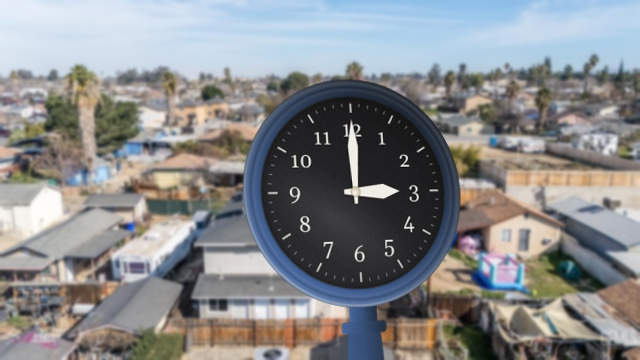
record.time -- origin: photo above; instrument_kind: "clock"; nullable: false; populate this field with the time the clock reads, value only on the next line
3:00
